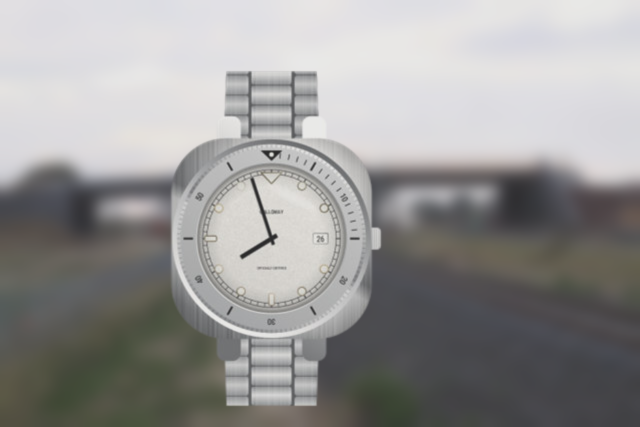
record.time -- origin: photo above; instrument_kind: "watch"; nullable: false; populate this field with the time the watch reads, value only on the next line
7:57
